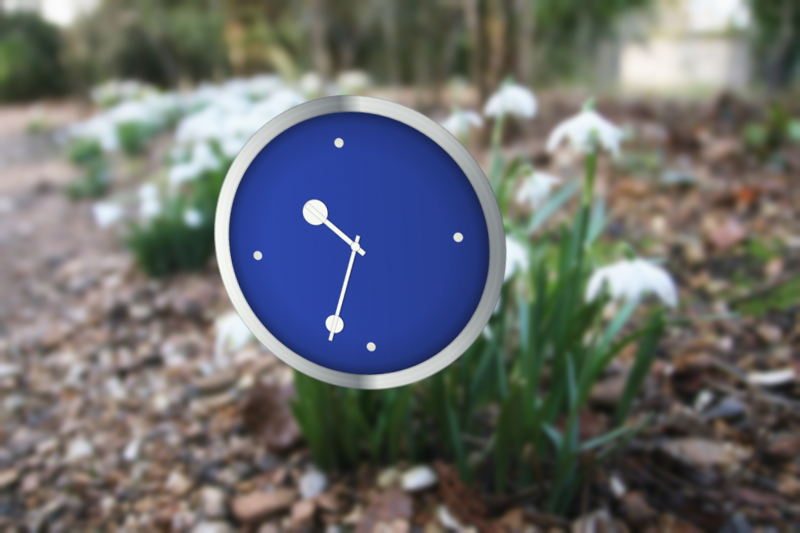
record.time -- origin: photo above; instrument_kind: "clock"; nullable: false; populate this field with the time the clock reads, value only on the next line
10:34
